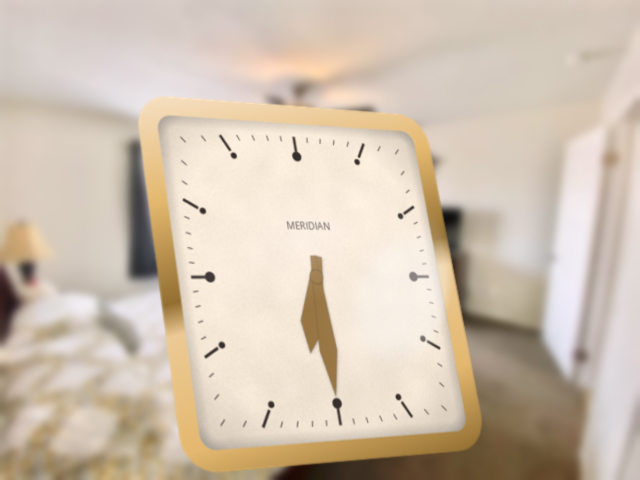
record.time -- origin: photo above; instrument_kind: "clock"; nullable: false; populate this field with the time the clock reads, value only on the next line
6:30
